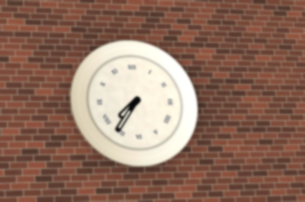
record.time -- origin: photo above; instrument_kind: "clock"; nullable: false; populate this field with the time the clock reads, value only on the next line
7:36
